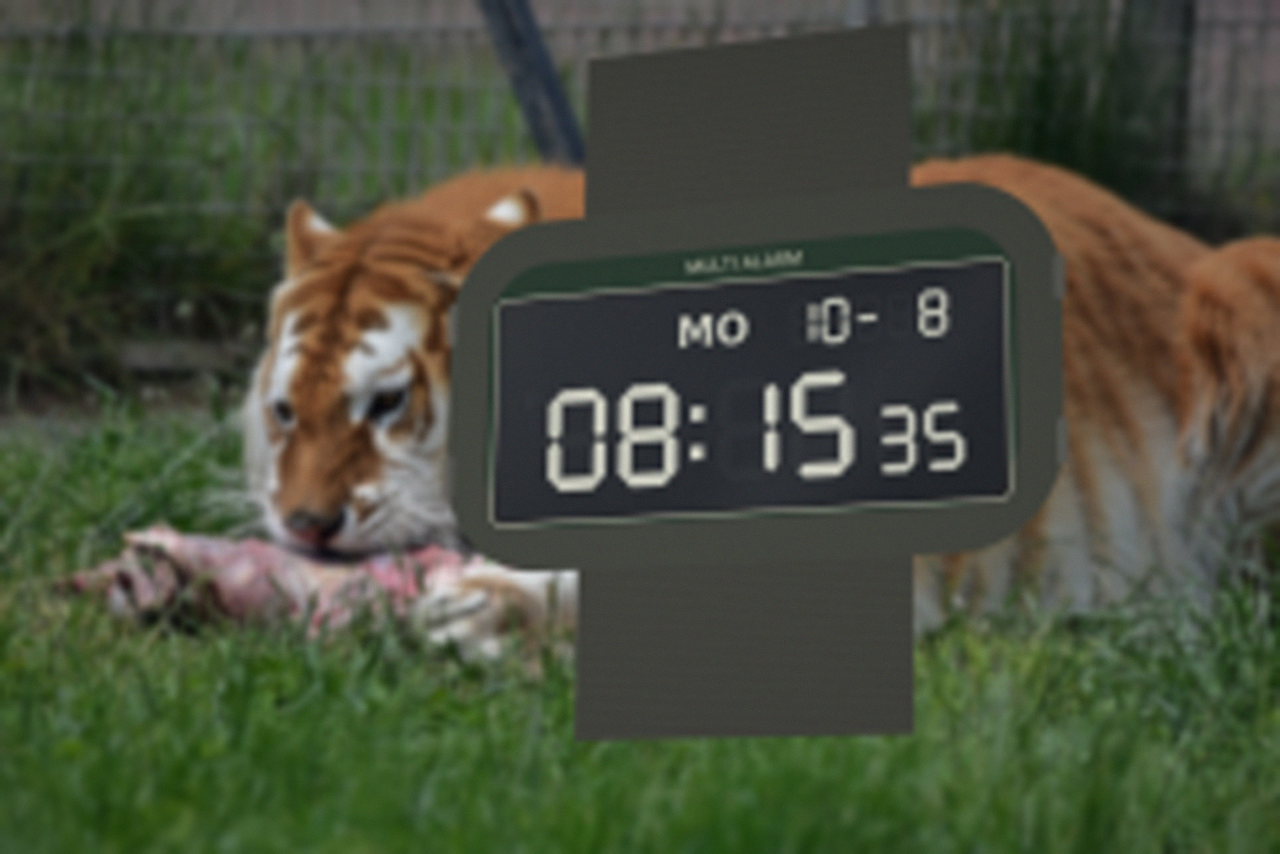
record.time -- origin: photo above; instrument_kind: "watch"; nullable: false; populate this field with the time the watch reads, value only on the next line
8:15:35
